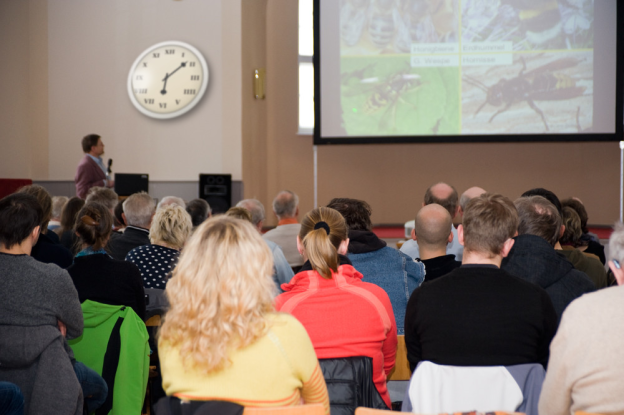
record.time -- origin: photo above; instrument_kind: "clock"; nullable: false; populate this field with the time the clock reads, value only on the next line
6:08
